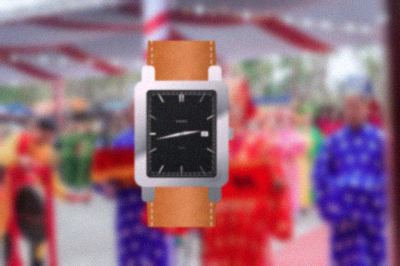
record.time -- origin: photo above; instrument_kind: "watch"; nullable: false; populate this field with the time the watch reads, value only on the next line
2:43
